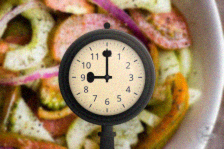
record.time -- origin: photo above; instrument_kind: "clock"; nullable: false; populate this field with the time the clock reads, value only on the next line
9:00
